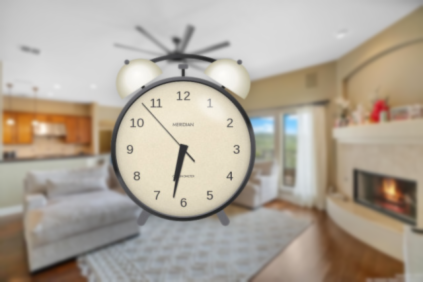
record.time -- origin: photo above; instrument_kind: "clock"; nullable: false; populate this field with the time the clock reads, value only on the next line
6:31:53
